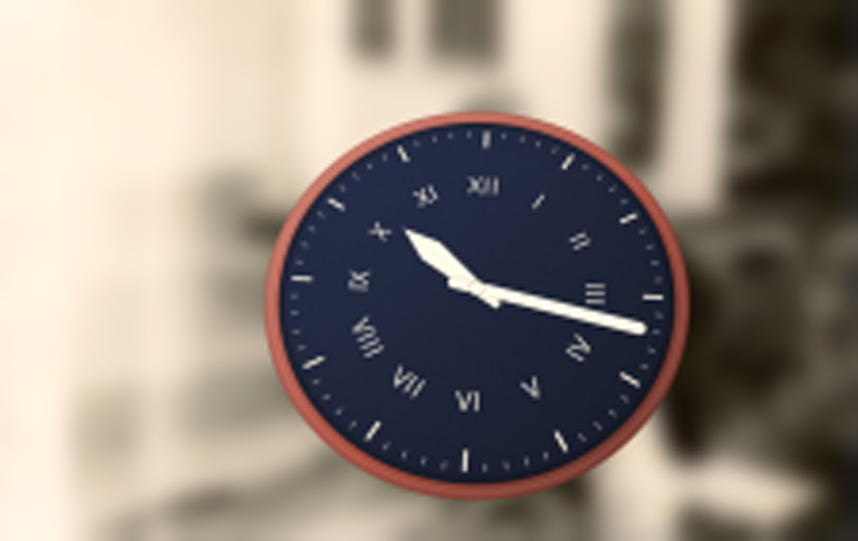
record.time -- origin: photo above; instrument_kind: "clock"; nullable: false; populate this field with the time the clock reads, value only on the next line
10:17
